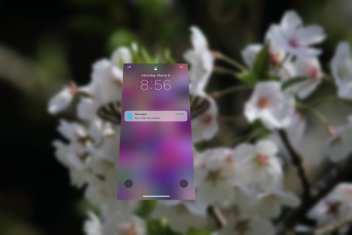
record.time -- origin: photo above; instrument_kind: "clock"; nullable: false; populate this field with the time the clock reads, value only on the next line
8:56
